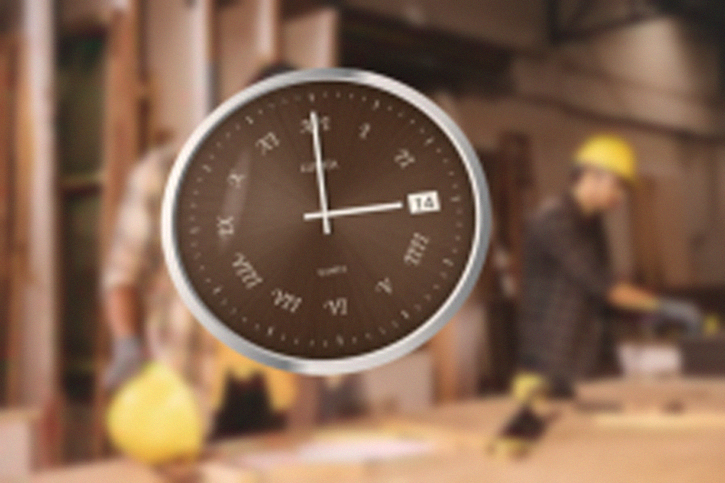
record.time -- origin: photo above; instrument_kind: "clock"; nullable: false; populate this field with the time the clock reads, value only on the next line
3:00
